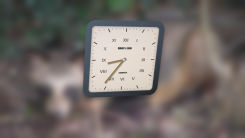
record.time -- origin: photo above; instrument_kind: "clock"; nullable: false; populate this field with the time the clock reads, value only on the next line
8:36
